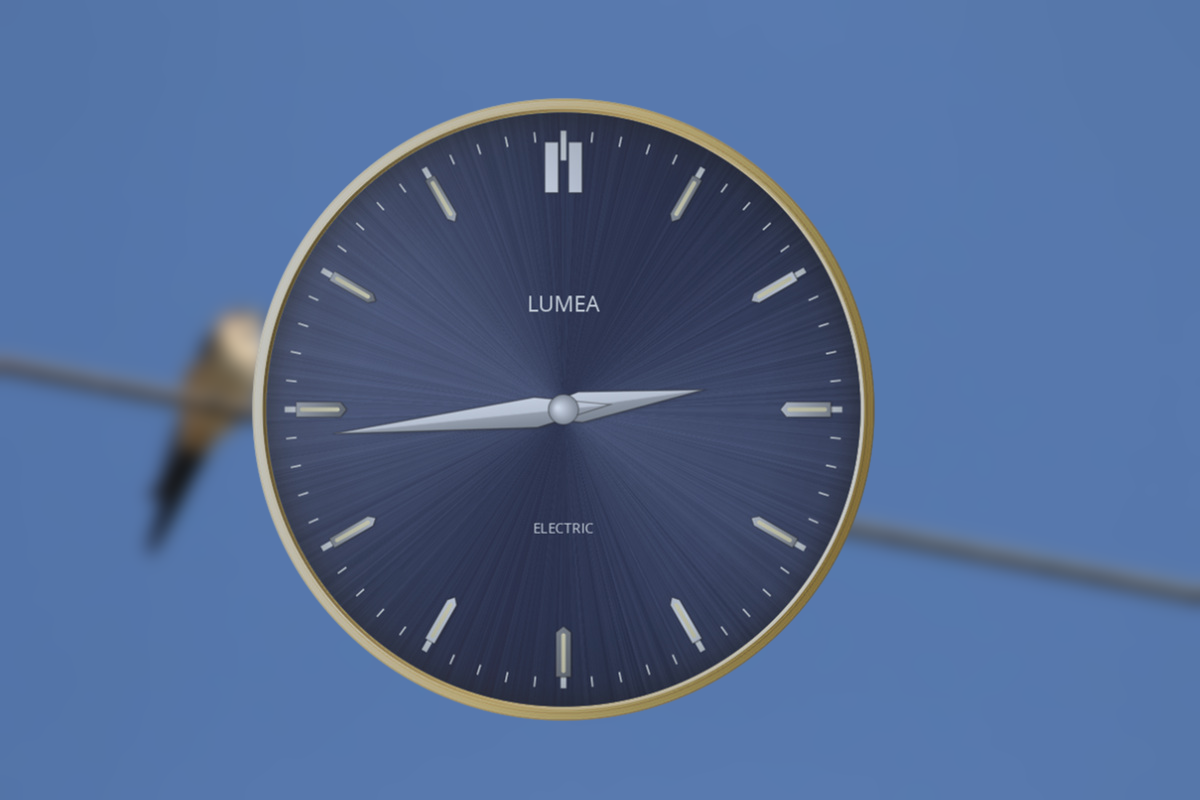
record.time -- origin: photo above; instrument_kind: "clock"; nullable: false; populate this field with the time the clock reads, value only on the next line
2:44
